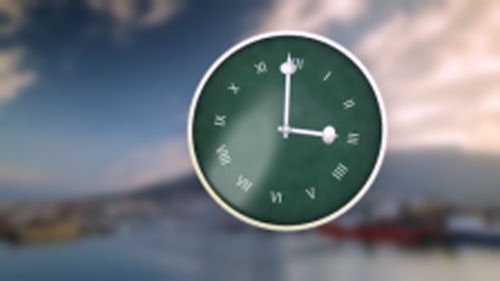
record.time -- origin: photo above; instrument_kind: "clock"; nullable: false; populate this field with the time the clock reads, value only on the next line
2:59
